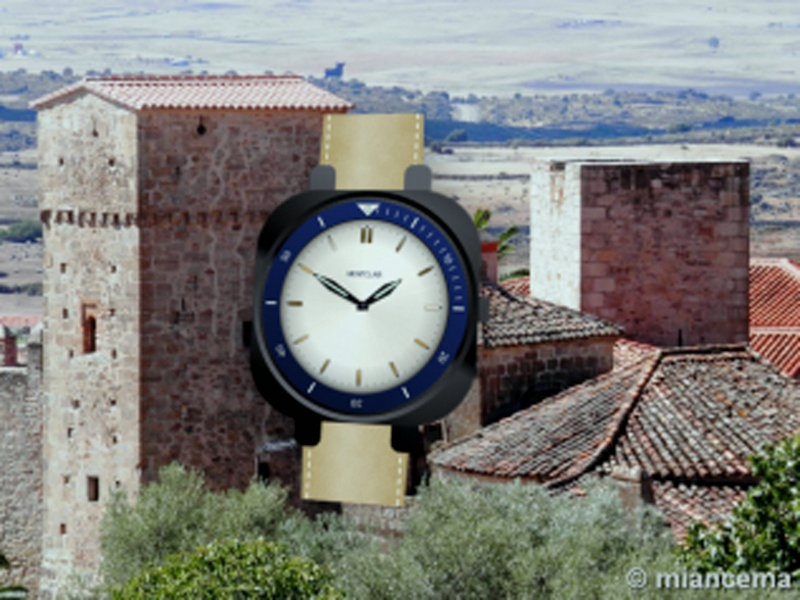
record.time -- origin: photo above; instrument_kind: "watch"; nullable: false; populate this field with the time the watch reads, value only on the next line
1:50
